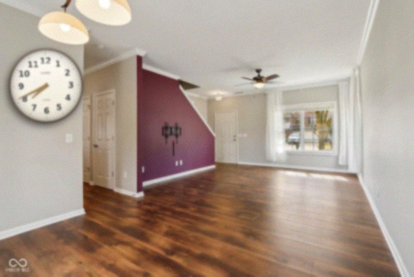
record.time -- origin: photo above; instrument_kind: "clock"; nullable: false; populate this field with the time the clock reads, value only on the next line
7:41
